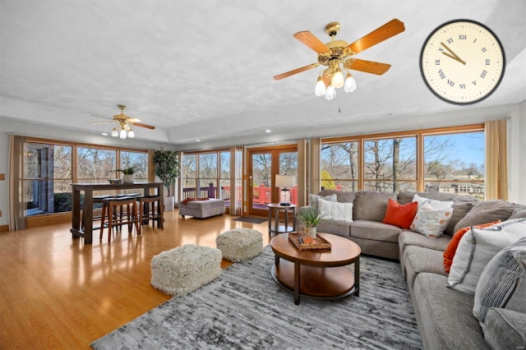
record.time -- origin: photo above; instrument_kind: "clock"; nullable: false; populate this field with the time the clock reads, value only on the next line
9:52
